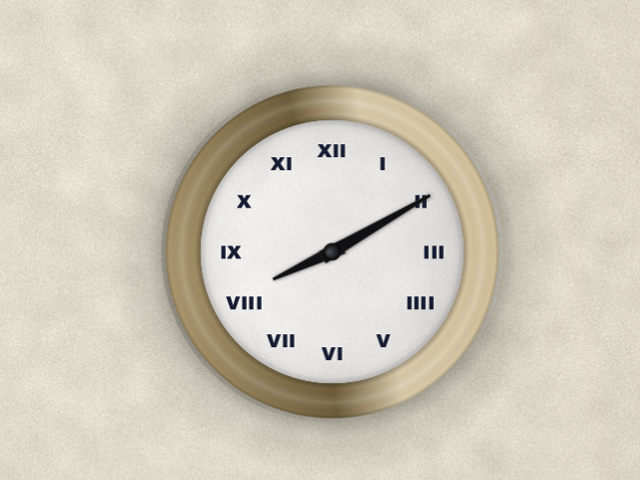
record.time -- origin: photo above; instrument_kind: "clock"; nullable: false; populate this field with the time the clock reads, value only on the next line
8:10
